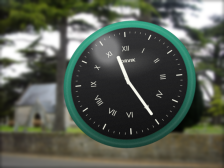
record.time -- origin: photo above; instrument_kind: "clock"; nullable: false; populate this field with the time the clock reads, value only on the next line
11:25
